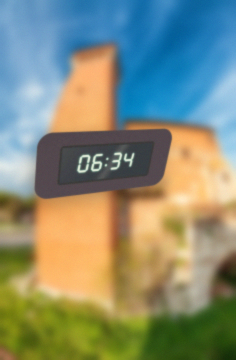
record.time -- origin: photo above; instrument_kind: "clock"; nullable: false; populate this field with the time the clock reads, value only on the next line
6:34
